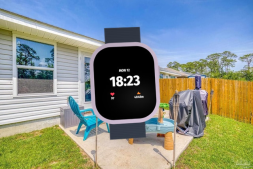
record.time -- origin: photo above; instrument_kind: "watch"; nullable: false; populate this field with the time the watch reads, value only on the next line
18:23
